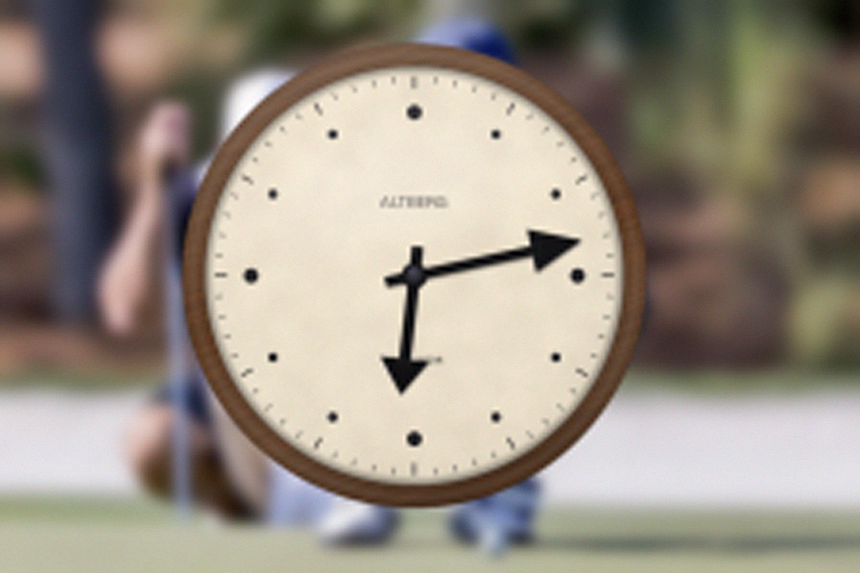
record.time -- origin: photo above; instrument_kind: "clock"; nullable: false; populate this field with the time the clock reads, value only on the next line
6:13
